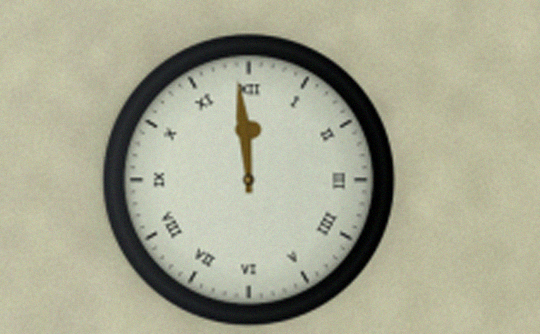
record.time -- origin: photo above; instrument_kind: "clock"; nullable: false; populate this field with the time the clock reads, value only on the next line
11:59
